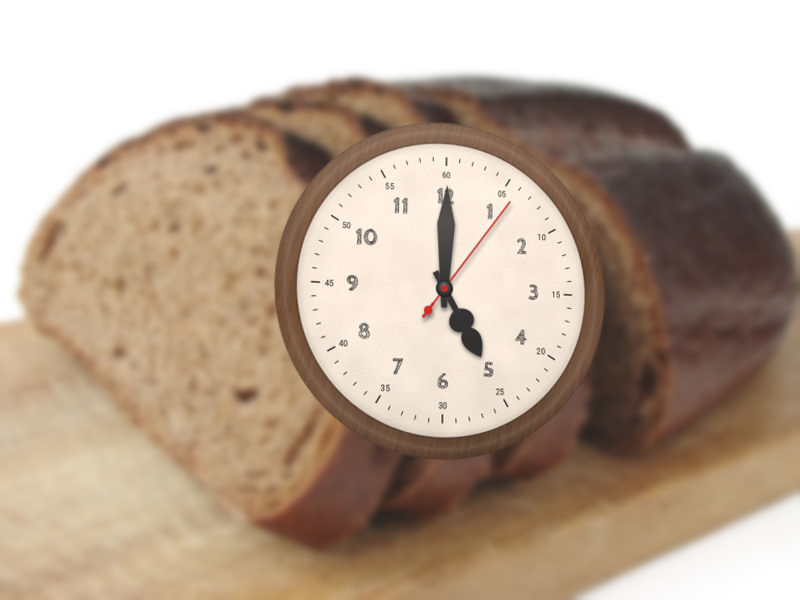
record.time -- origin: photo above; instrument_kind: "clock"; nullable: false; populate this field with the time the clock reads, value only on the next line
5:00:06
